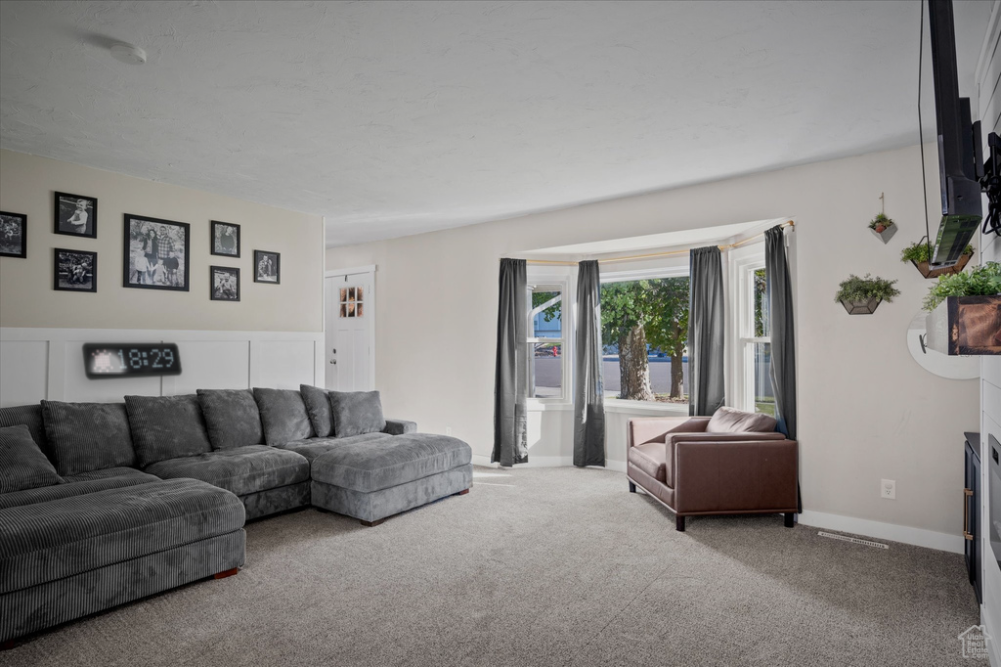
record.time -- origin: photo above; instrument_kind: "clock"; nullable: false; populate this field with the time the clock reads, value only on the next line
18:29
